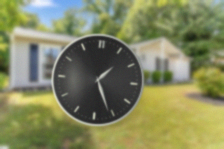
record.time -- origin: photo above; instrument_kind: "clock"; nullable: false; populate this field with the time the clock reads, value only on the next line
1:26
